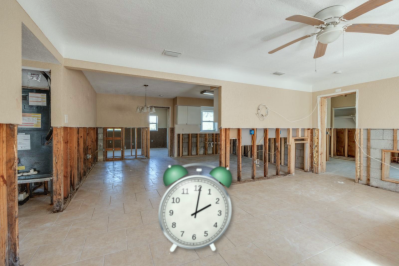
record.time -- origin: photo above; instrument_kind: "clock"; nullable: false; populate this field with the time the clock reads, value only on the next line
2:01
